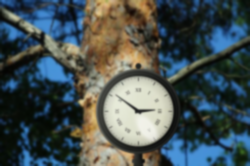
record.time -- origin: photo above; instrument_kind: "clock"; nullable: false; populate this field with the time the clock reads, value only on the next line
2:51
